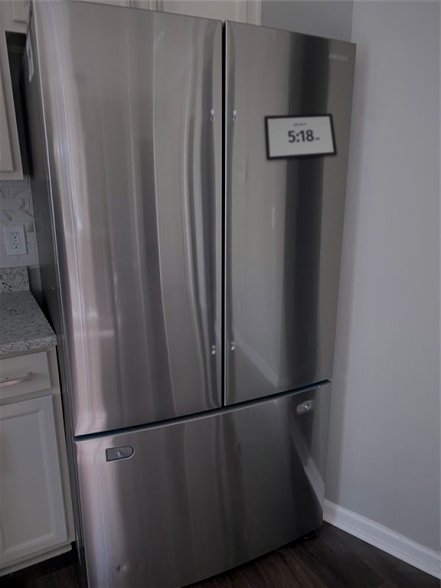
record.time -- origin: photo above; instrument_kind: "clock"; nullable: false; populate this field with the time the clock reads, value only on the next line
5:18
